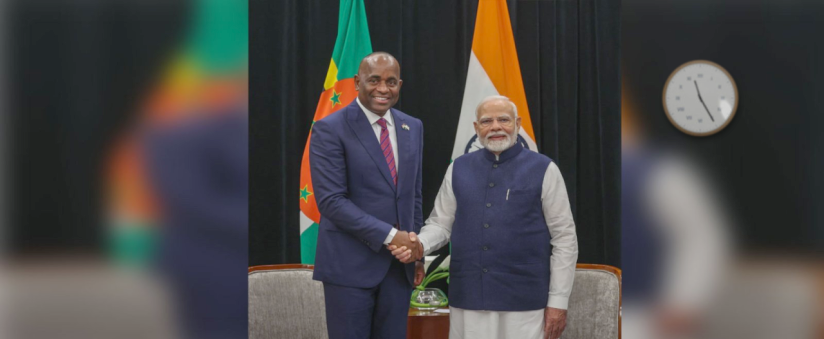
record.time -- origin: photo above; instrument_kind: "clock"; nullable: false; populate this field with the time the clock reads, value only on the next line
11:25
